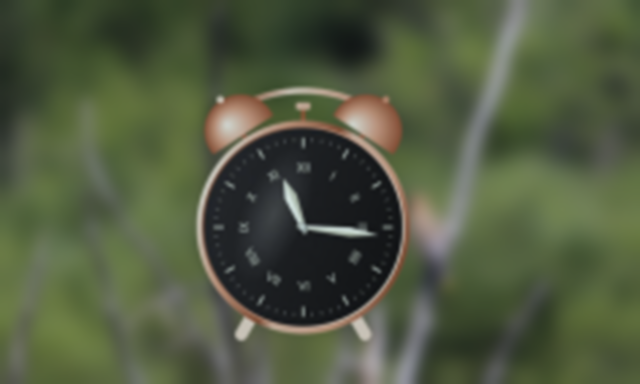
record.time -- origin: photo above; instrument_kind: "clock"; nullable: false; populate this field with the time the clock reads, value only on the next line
11:16
